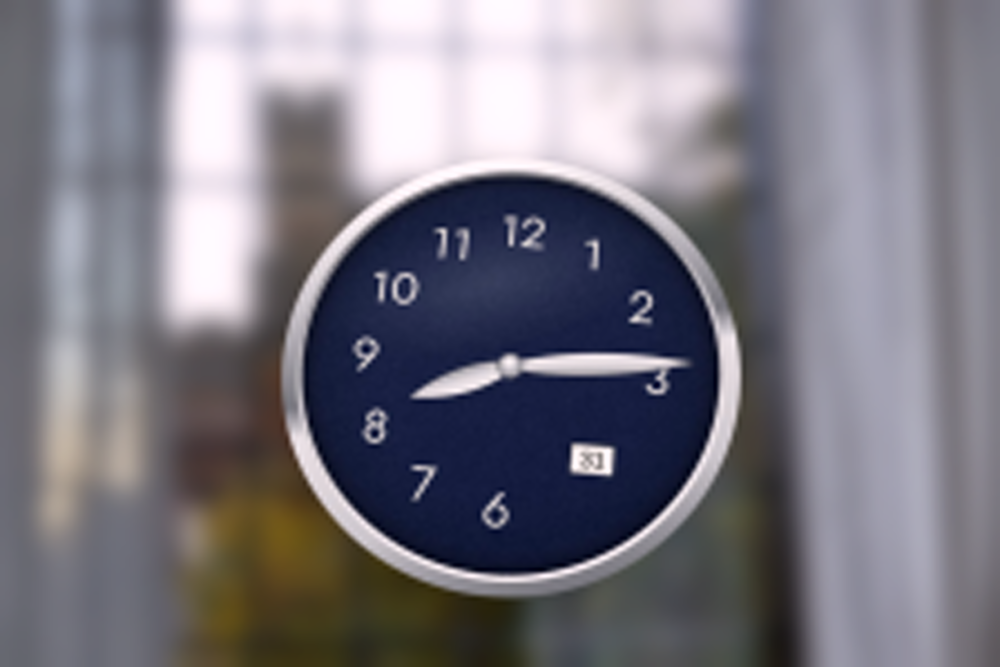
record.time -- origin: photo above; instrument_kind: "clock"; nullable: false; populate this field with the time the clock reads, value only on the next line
8:14
